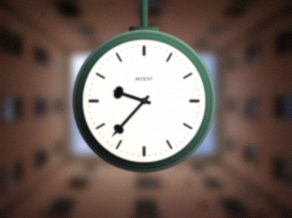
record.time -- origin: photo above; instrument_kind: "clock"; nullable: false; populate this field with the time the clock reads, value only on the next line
9:37
